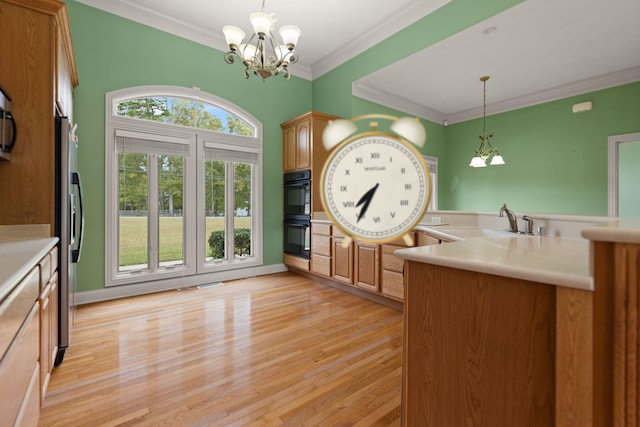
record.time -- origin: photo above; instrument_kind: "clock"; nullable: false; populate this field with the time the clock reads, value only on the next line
7:35
